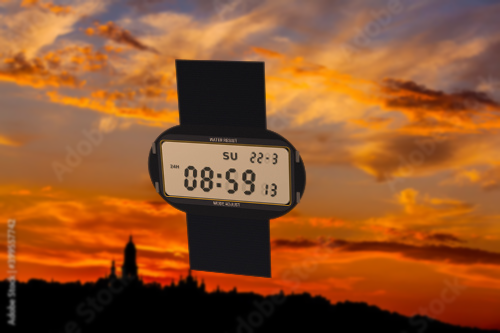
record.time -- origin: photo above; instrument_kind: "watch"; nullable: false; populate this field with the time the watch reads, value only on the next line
8:59:13
